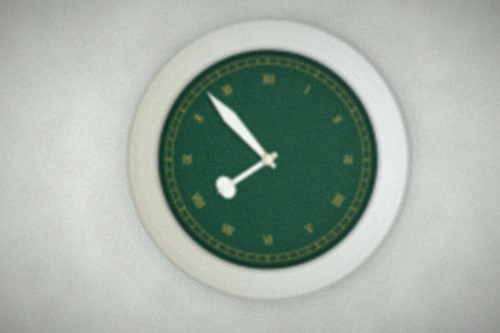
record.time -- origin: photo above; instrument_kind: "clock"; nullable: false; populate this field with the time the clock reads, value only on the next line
7:53
